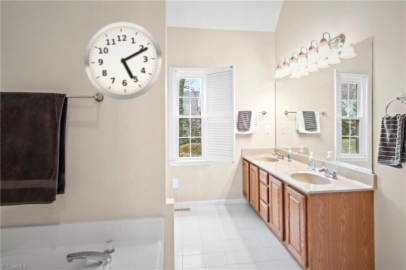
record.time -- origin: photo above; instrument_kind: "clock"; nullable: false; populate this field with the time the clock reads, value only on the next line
5:11
